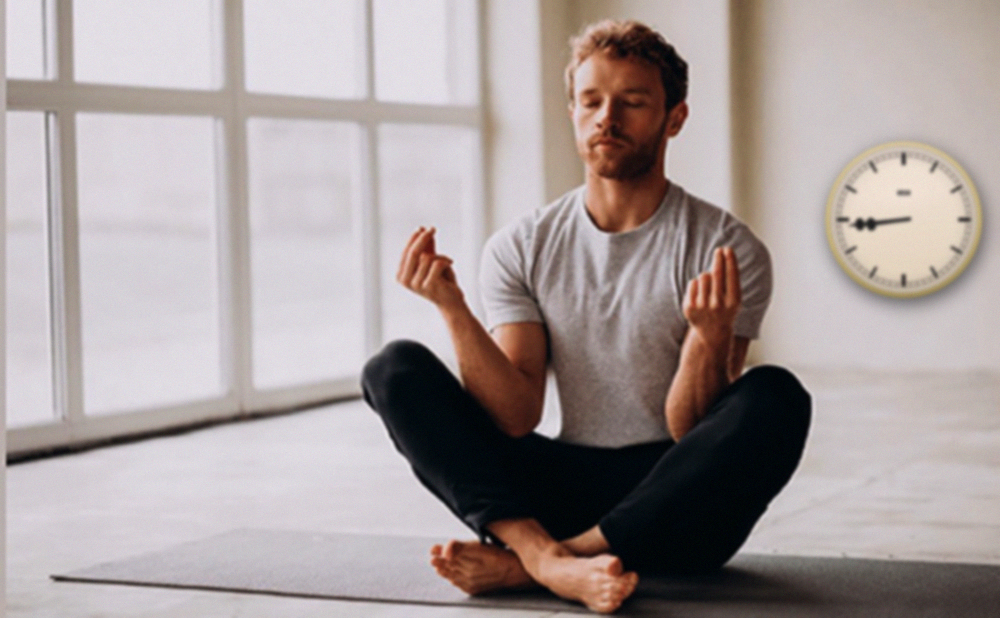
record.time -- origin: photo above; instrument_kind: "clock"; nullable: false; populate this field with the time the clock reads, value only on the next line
8:44
